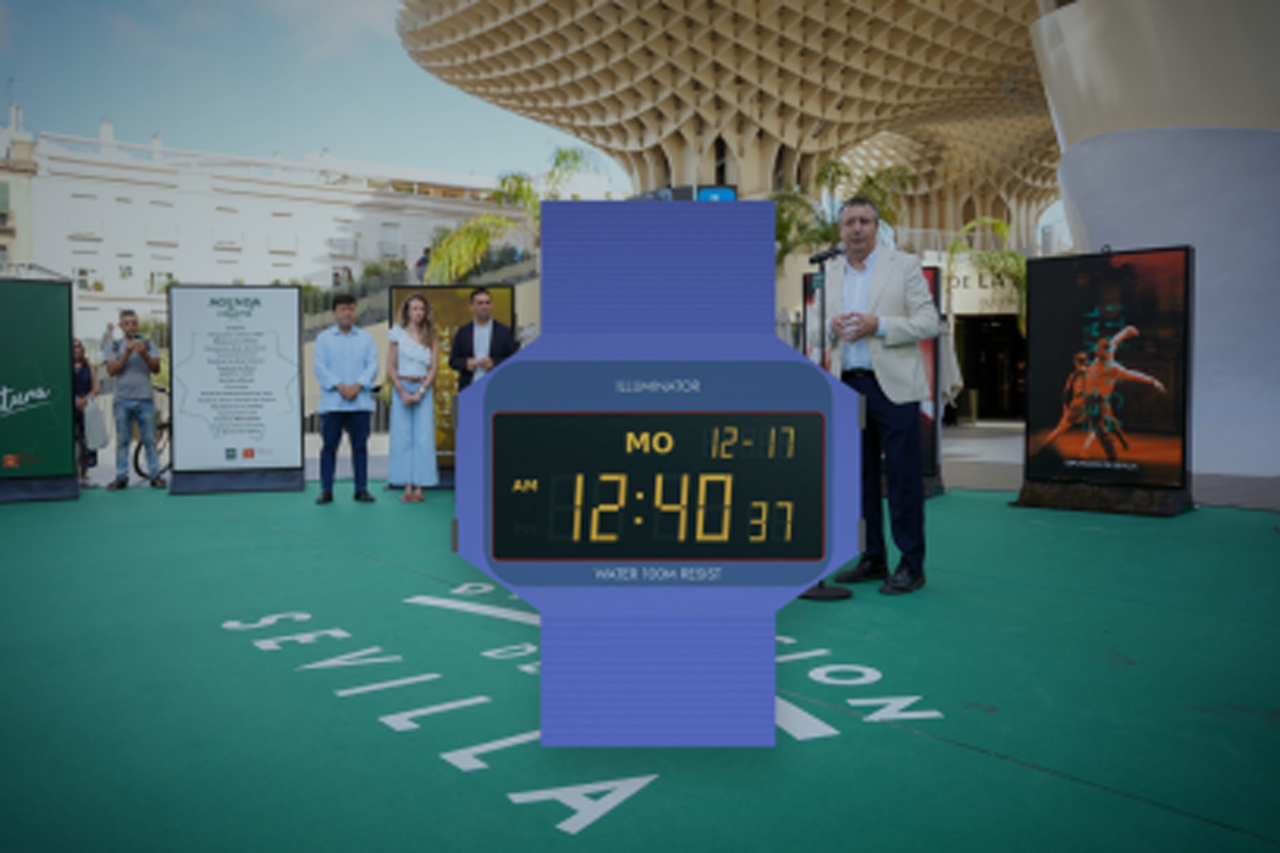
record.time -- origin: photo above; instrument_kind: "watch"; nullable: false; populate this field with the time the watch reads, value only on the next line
12:40:37
